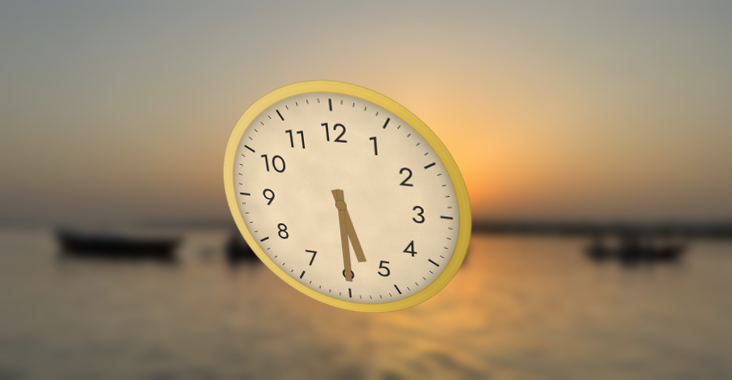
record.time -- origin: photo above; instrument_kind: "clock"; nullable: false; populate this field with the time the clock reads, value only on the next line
5:30
